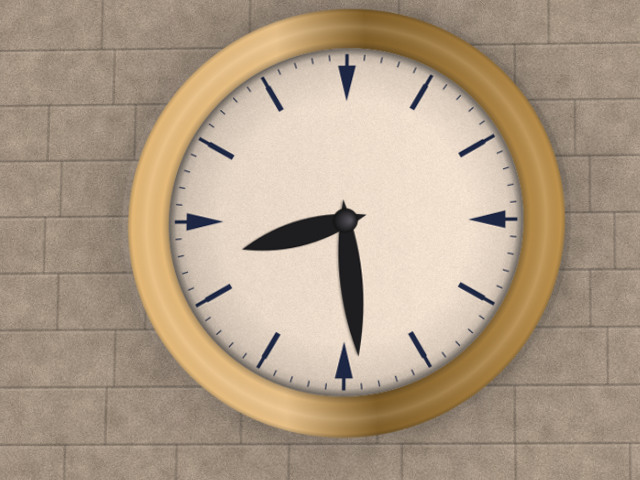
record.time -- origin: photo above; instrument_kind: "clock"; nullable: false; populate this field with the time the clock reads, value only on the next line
8:29
